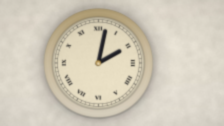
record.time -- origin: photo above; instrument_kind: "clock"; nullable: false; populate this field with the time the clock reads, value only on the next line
2:02
